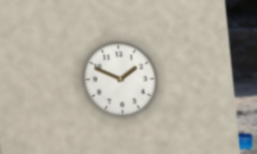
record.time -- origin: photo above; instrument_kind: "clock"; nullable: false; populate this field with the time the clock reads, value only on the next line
1:49
